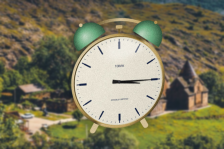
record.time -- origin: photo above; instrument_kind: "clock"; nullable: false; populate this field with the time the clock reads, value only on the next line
3:15
